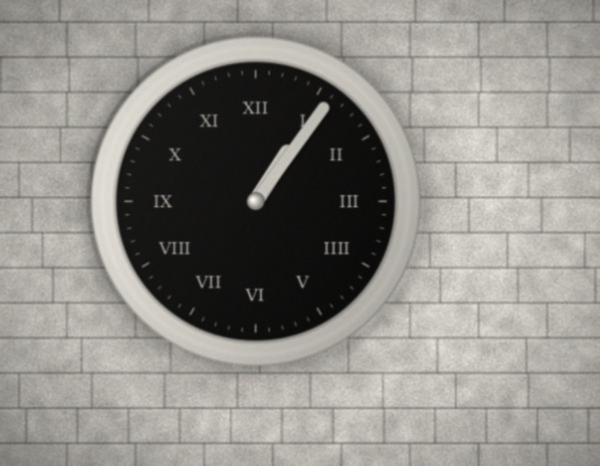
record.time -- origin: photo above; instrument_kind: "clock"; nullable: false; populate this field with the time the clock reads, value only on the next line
1:06
